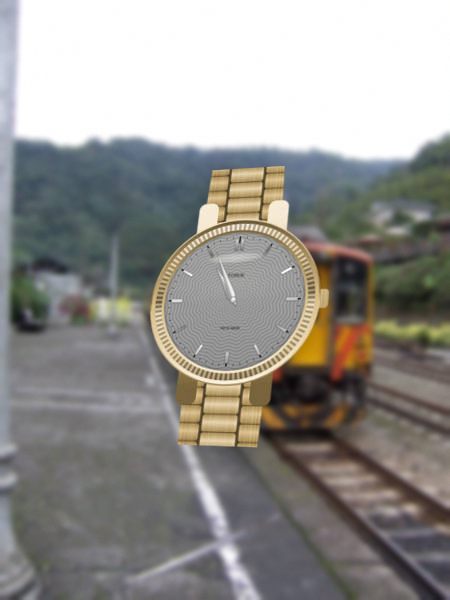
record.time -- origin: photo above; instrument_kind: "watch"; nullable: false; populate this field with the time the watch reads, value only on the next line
10:56
